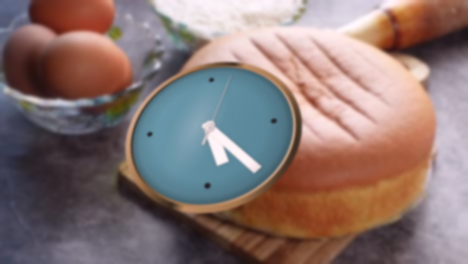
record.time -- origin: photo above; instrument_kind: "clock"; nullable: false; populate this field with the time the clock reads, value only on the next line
5:23:03
